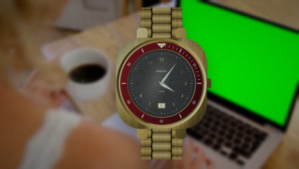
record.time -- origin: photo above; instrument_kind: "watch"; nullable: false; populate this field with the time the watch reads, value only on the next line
4:06
